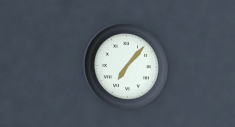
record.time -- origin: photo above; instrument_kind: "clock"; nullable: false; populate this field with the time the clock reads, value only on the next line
7:07
